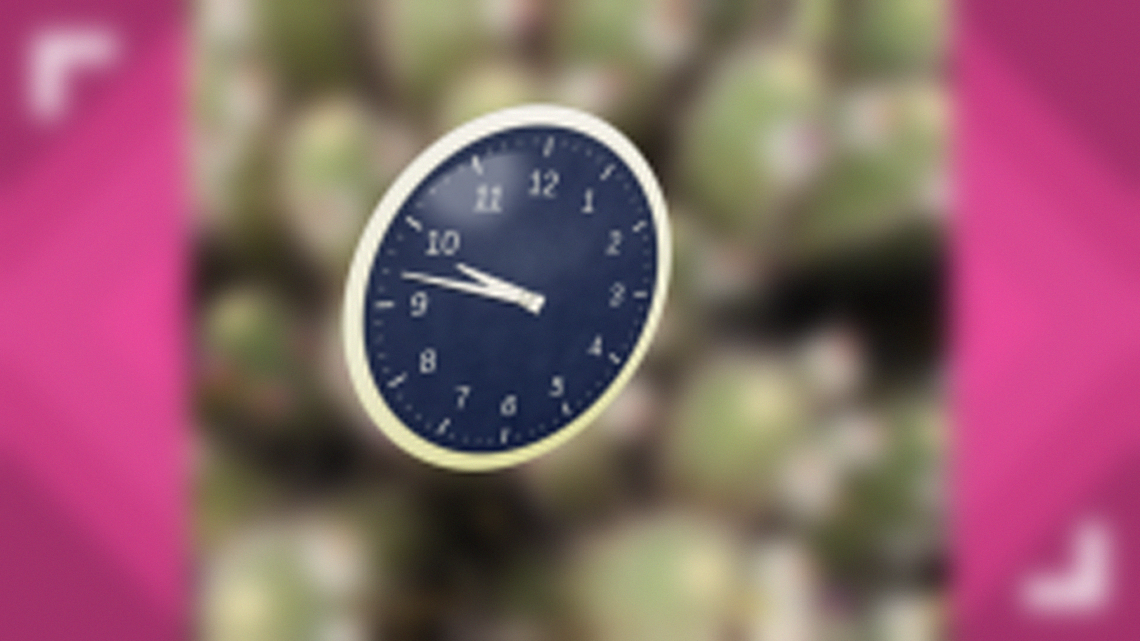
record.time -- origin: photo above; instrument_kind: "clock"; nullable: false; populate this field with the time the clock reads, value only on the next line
9:47
